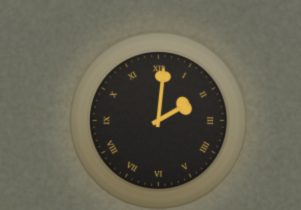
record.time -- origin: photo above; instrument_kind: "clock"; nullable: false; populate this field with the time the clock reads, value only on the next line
2:01
